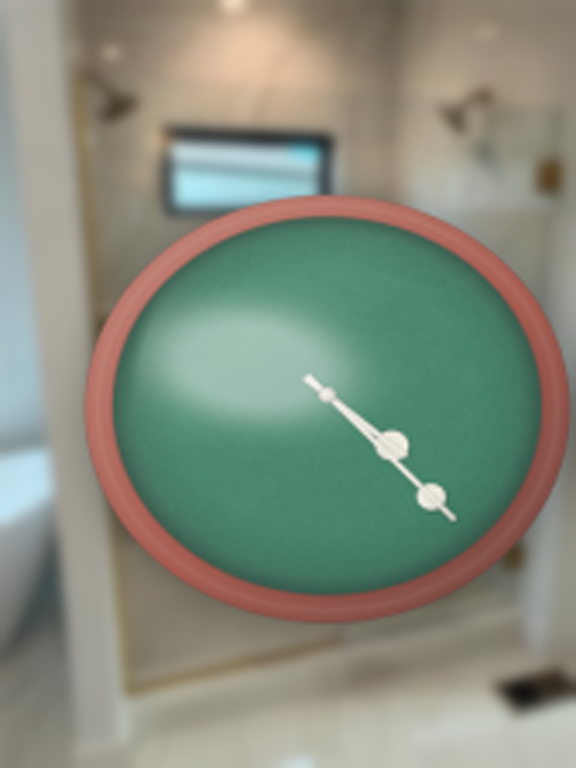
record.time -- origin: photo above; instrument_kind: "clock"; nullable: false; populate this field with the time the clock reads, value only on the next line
4:23
